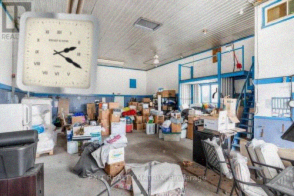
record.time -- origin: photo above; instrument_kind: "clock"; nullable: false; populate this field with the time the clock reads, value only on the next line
2:20
